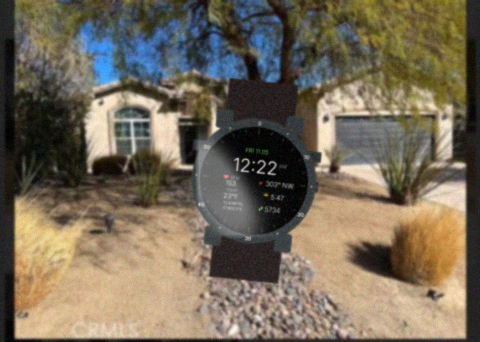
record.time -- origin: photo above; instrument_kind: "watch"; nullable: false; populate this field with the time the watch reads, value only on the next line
12:22
